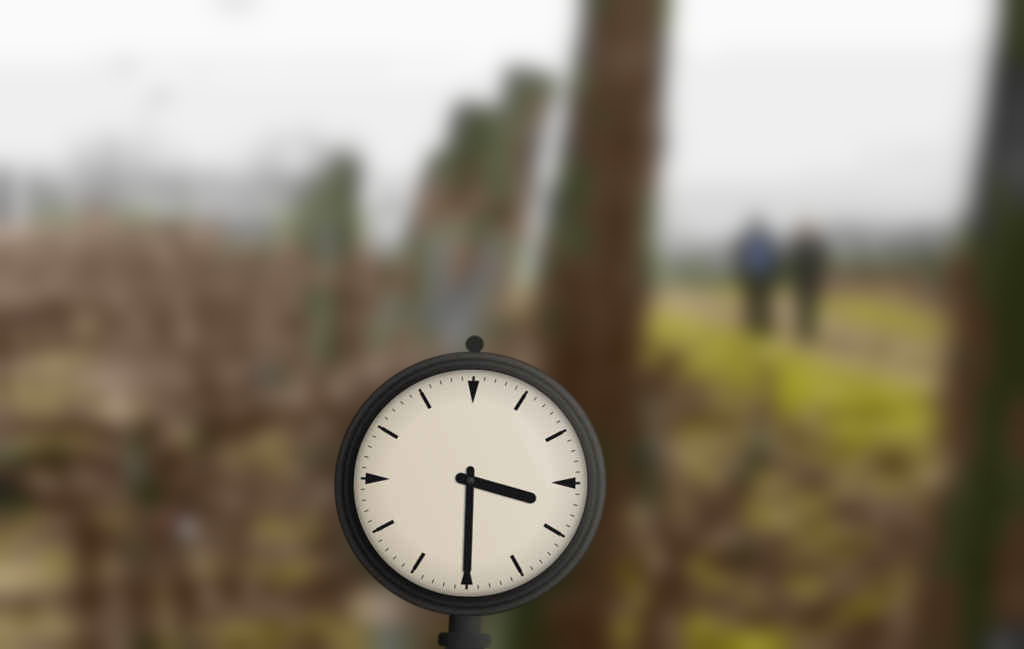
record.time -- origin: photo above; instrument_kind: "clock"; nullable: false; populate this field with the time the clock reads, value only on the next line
3:30
